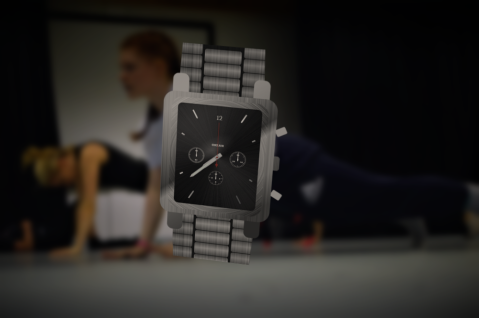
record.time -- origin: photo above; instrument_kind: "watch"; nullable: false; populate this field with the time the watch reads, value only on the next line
7:38
